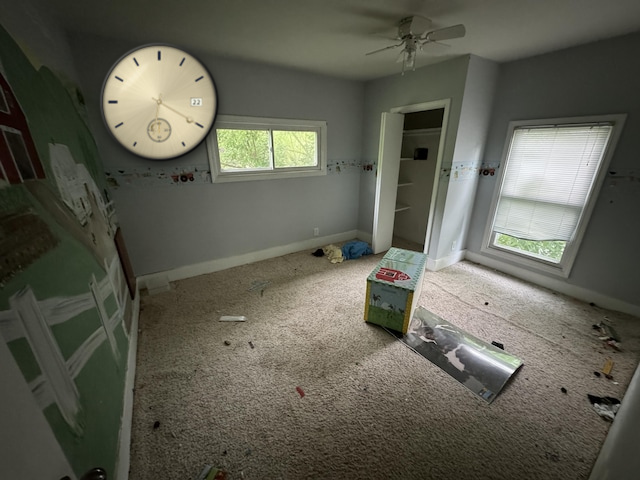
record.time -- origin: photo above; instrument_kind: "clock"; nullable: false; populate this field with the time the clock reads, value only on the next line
6:20
